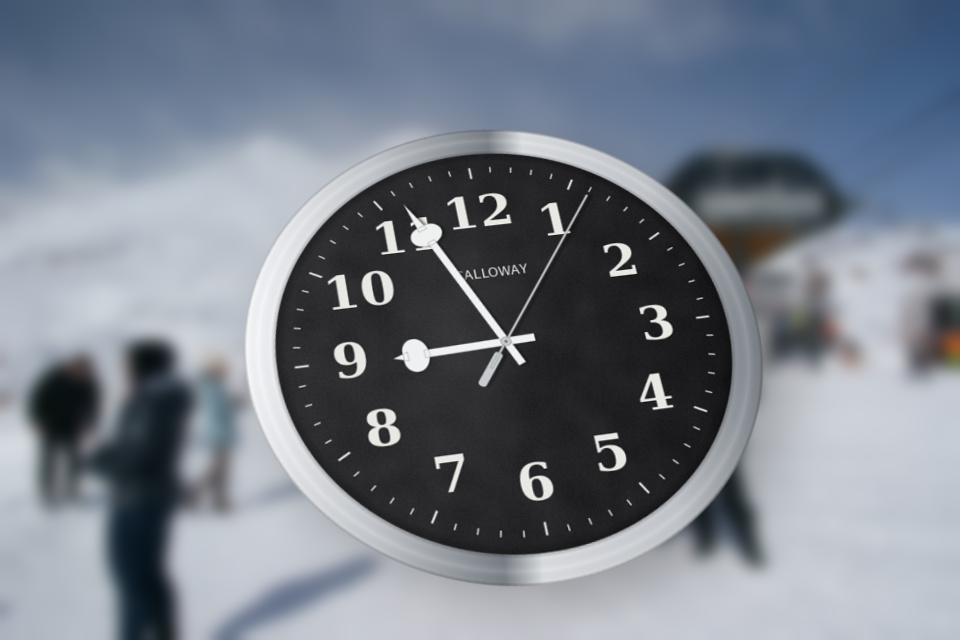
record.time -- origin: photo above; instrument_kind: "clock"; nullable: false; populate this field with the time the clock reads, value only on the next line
8:56:06
